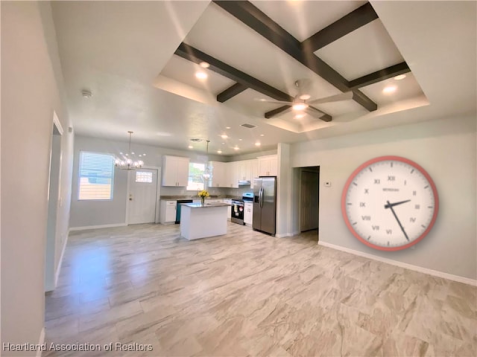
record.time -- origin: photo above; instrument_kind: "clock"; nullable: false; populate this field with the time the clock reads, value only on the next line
2:25
